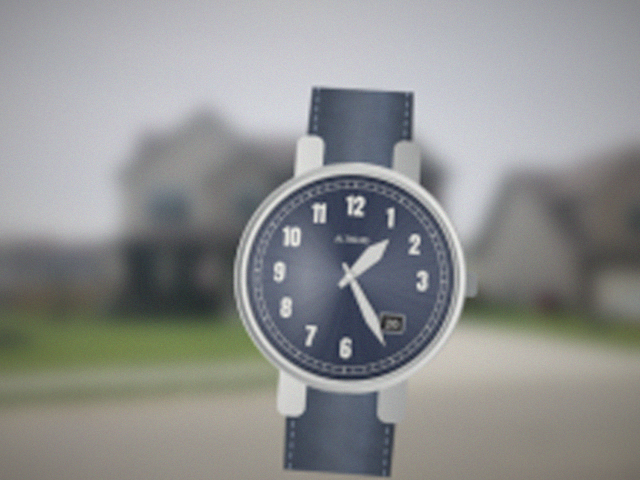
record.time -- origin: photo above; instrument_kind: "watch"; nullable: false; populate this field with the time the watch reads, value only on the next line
1:25
